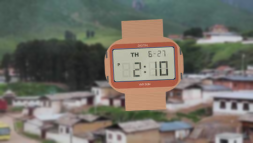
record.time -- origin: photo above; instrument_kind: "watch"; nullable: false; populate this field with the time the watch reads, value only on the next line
2:10
